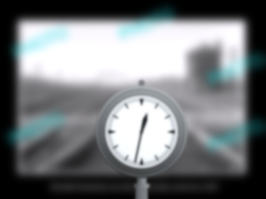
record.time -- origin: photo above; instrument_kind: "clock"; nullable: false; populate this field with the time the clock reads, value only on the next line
12:32
